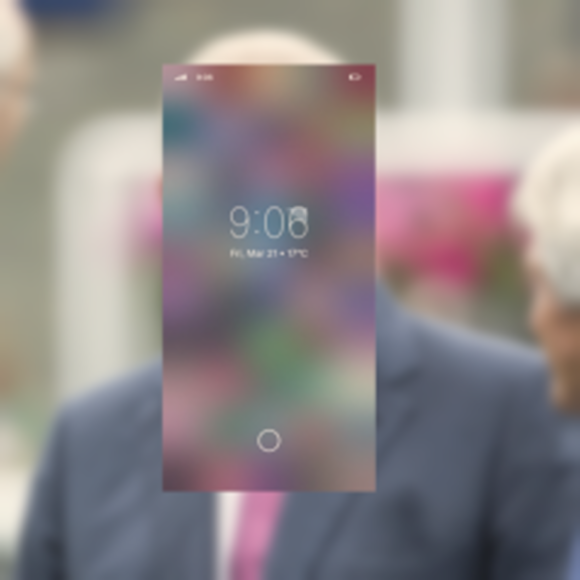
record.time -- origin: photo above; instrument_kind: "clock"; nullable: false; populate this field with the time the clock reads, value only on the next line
9:06
